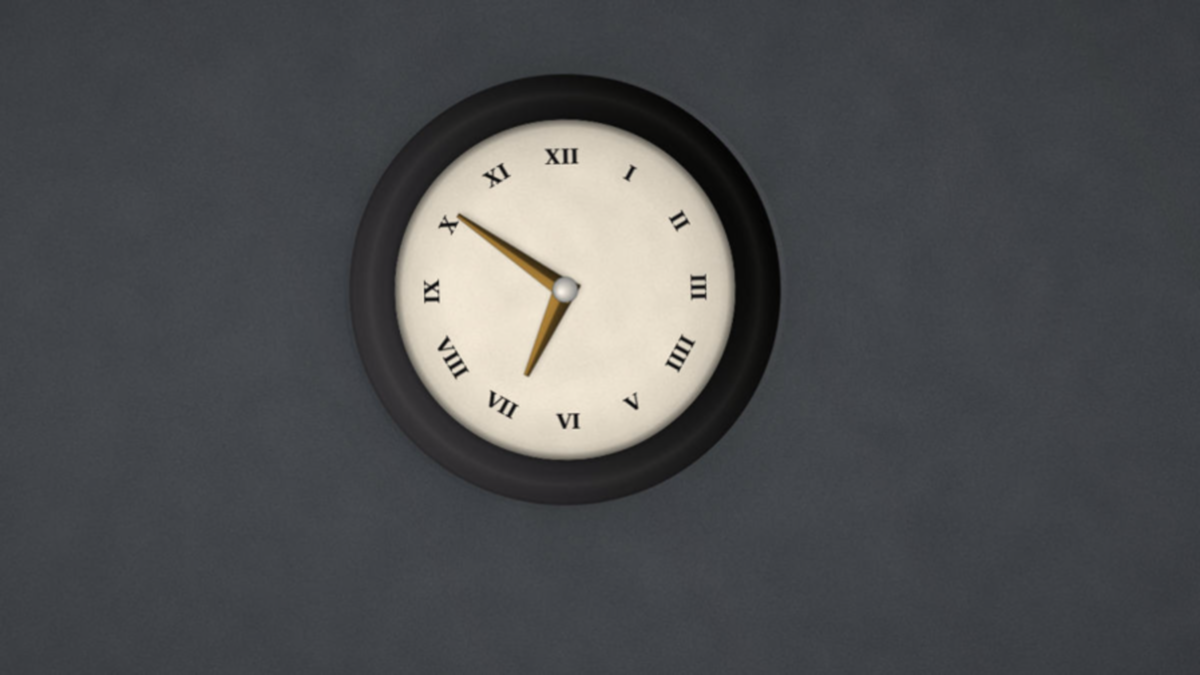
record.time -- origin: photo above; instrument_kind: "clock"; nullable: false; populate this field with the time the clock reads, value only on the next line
6:51
